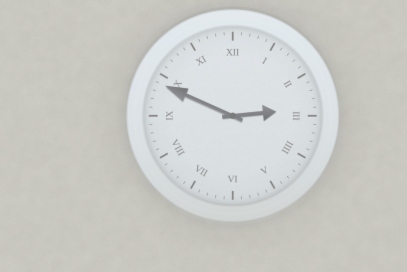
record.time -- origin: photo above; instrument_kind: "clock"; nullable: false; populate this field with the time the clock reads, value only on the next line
2:49
